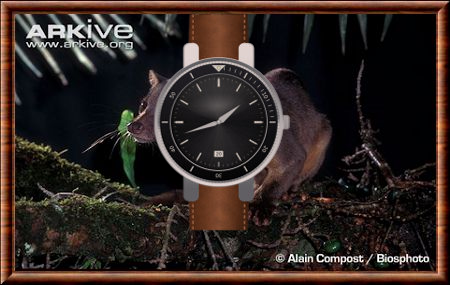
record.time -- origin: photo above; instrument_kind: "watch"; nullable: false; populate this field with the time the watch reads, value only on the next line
1:42
